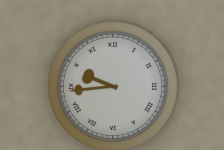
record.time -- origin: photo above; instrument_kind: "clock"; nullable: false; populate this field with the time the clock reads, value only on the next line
9:44
